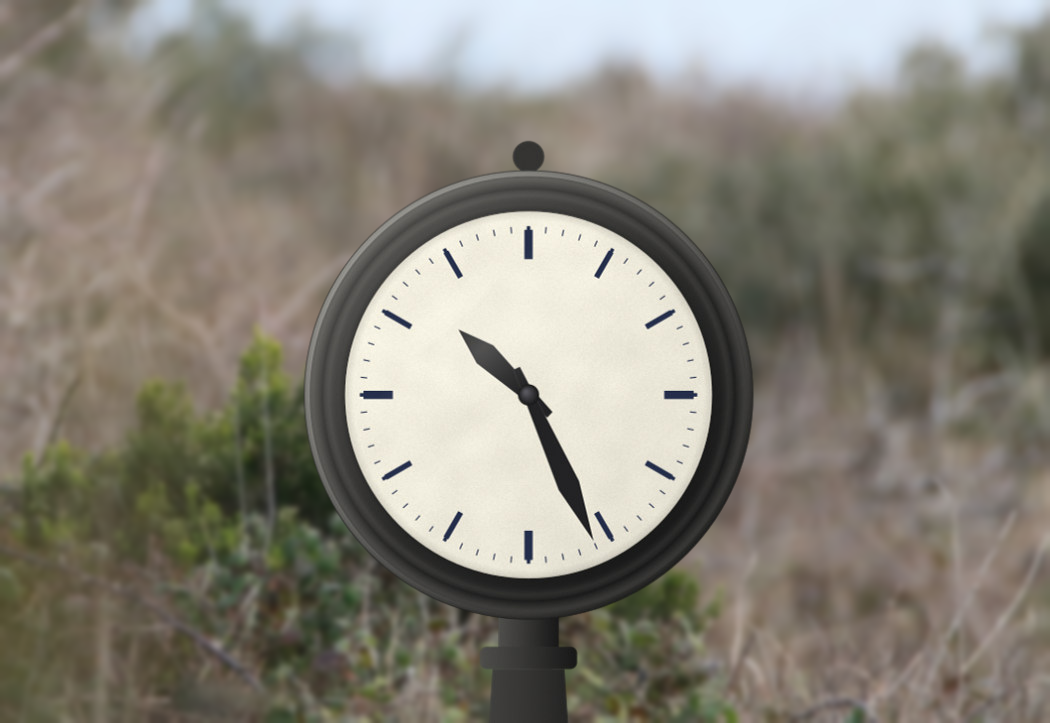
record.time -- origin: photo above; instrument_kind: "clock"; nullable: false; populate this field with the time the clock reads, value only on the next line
10:26
